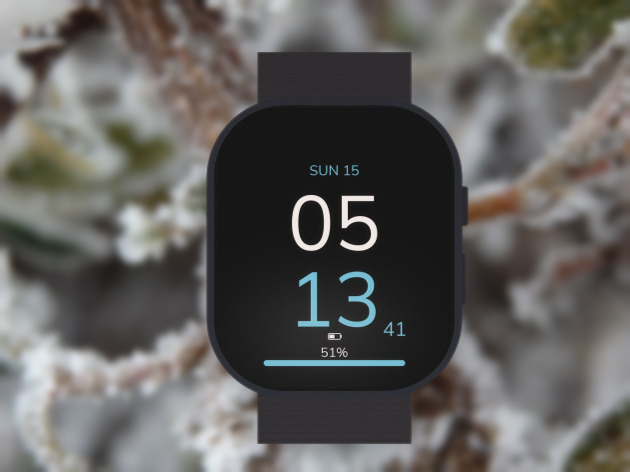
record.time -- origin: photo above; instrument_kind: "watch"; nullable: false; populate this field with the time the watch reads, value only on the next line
5:13:41
